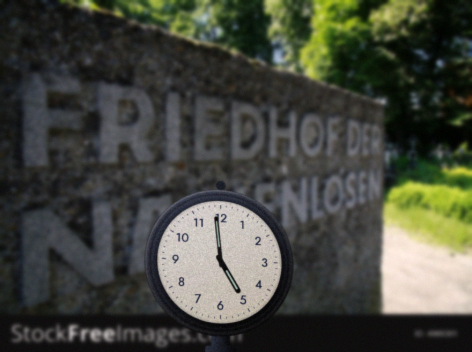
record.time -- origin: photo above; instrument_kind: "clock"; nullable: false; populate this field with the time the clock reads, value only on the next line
4:59
